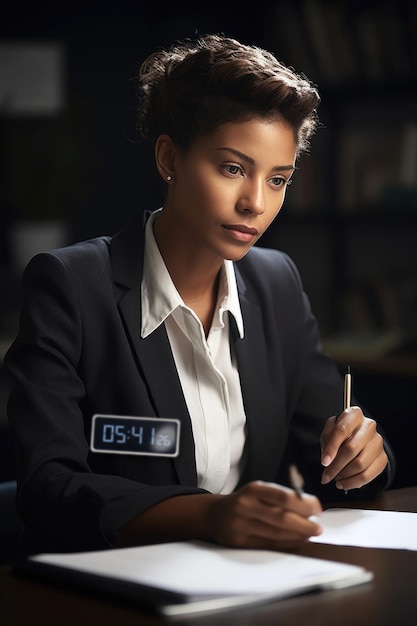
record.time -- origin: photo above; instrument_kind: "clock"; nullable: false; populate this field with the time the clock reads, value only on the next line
5:41
